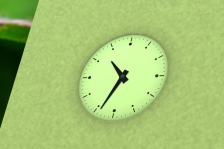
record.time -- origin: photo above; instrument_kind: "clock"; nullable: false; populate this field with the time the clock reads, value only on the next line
10:34
